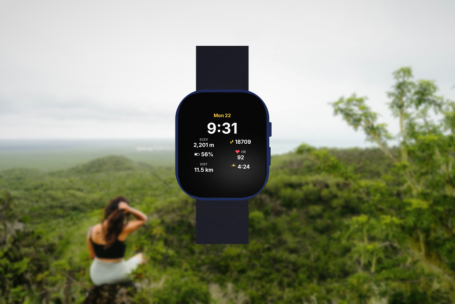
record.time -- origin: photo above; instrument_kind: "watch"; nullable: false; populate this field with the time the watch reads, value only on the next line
9:31
